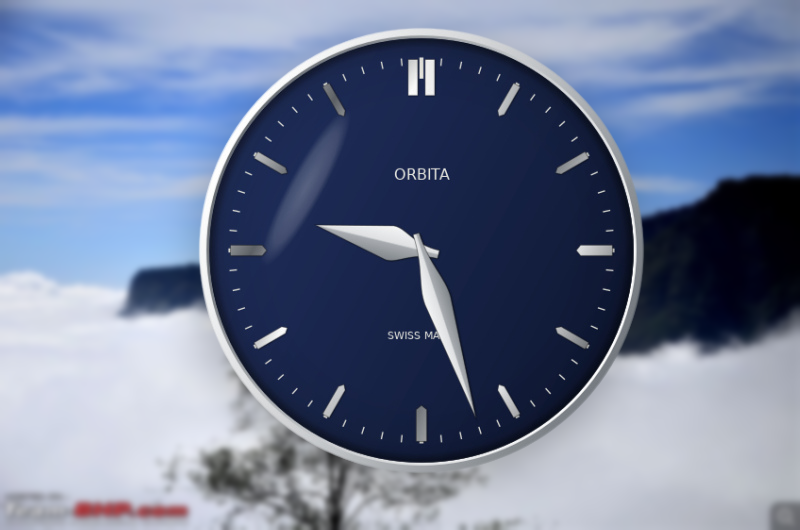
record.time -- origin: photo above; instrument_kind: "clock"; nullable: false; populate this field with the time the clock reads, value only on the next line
9:27
